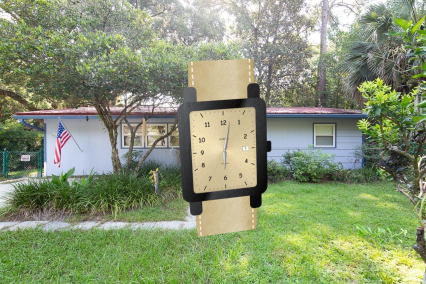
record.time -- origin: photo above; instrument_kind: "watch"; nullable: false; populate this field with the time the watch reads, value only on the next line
6:02
